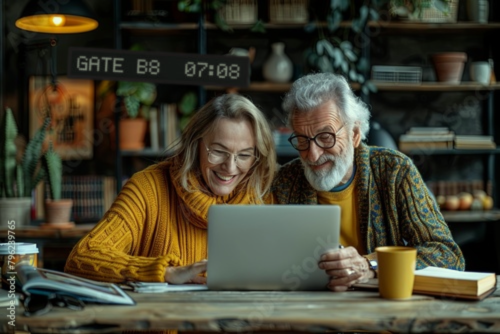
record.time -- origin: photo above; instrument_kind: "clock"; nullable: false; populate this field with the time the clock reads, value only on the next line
7:08
